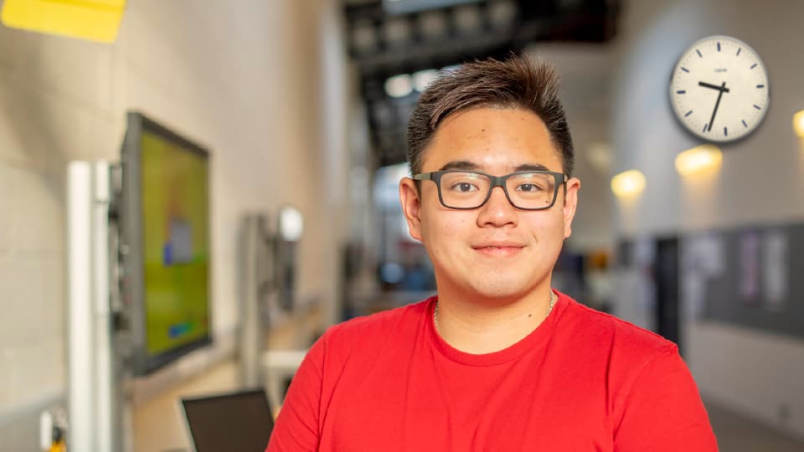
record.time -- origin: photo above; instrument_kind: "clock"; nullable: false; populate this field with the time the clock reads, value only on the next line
9:34
